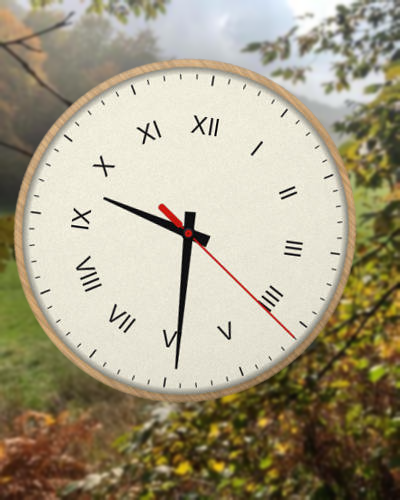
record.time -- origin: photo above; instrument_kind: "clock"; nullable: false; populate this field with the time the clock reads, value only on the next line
9:29:21
